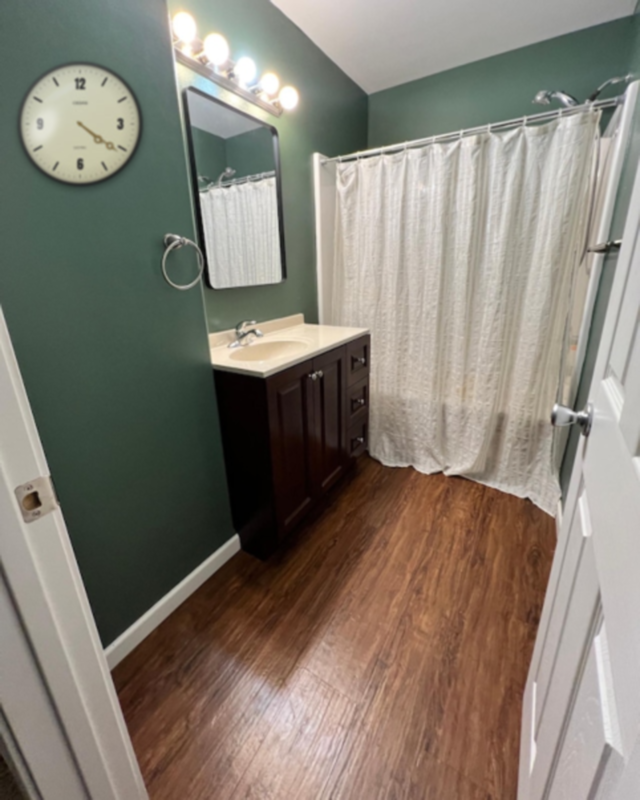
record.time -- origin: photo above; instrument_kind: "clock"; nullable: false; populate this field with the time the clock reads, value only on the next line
4:21
